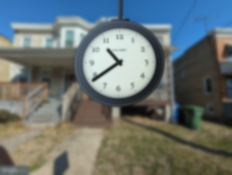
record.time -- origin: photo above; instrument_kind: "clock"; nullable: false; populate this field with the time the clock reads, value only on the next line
10:39
